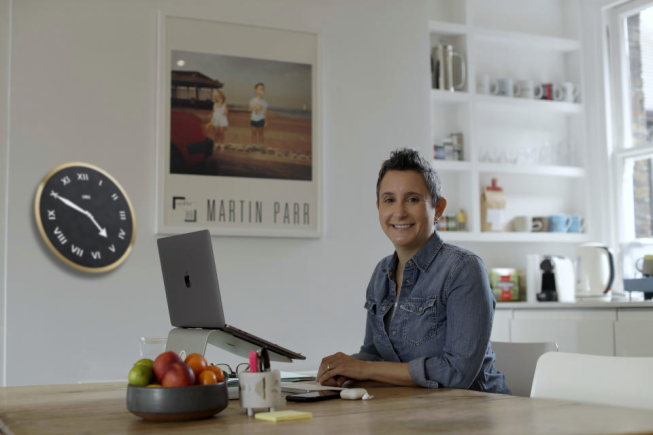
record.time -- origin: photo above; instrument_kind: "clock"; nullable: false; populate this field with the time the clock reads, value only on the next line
4:50
